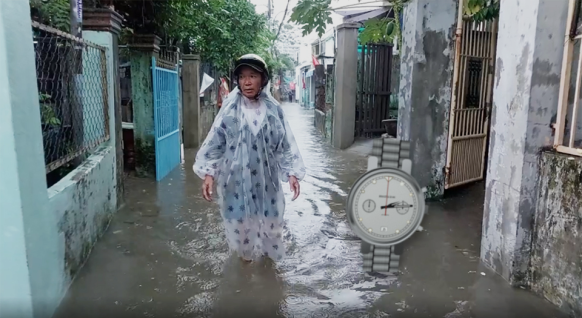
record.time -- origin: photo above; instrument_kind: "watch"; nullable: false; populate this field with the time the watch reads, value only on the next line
2:14
